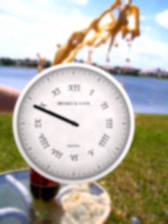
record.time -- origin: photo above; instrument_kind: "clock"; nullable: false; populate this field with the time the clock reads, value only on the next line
9:49
